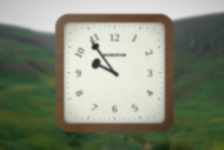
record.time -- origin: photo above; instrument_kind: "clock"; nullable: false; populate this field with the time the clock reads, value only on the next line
9:54
